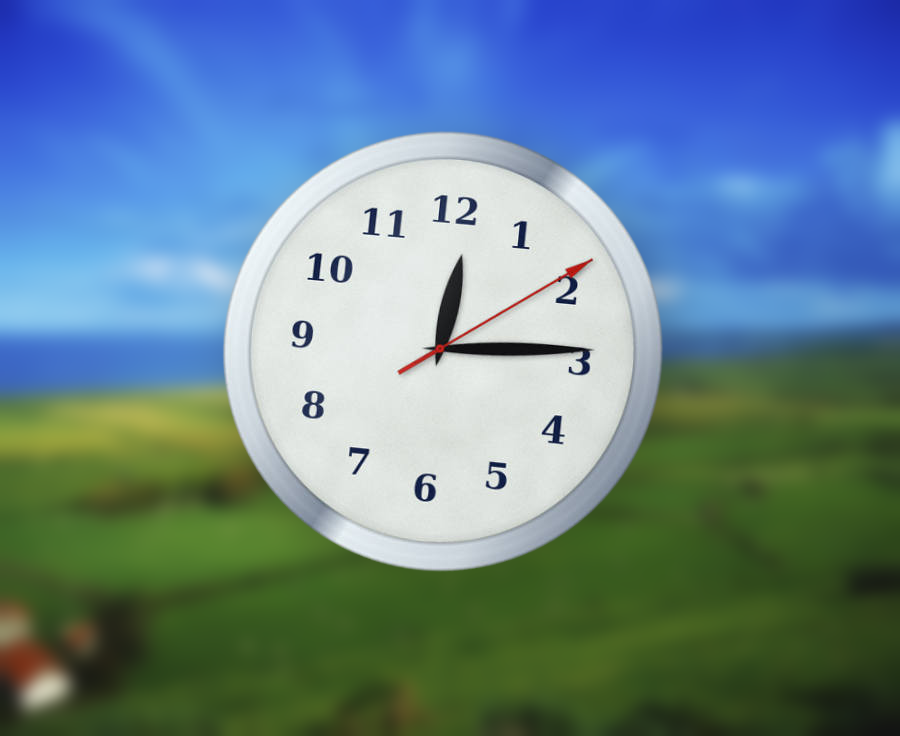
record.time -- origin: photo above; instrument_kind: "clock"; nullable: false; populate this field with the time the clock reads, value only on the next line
12:14:09
